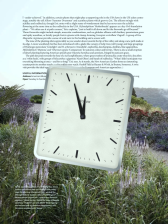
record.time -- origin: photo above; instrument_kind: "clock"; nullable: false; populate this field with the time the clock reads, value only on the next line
11:56
